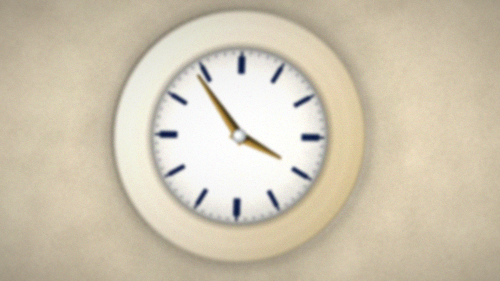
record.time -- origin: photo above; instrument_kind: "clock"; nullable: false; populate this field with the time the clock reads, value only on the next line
3:54
